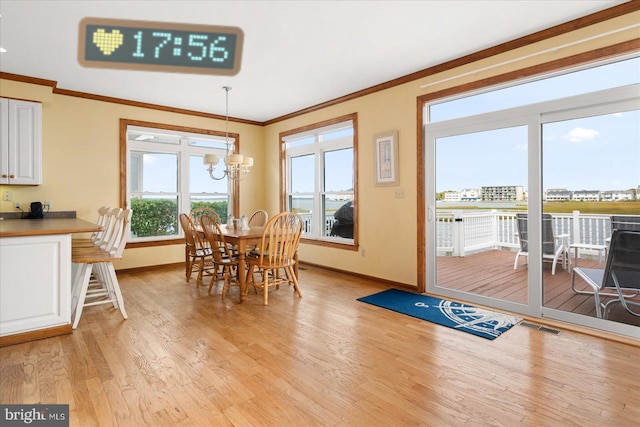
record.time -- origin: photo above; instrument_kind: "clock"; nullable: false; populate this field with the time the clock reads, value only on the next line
17:56
